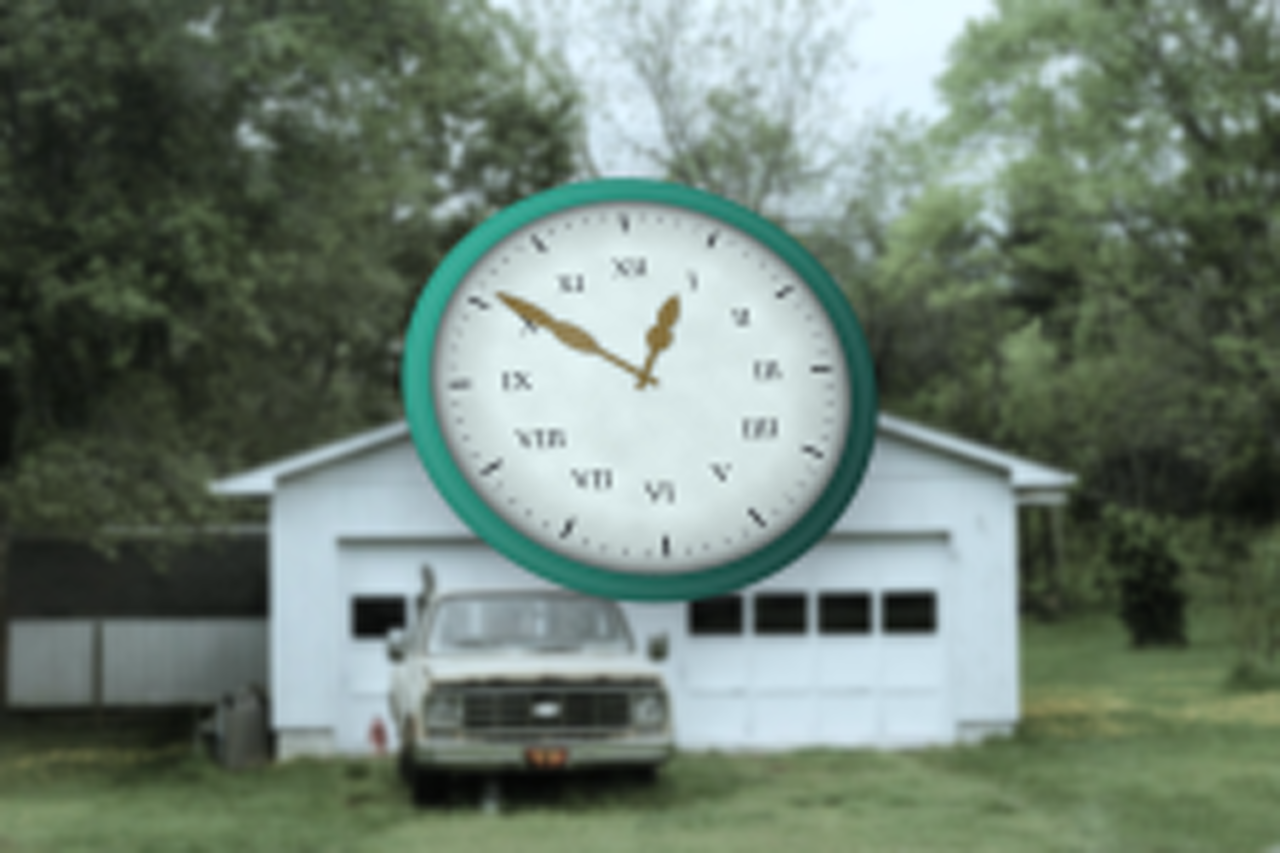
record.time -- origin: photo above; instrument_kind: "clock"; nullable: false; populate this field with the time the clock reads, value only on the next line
12:51
